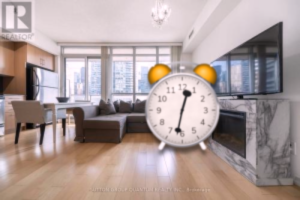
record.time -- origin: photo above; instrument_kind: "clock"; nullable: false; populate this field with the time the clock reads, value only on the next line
12:32
